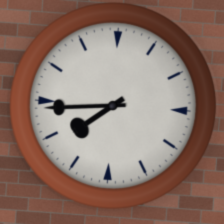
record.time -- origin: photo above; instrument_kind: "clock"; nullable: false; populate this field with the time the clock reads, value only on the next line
7:44
